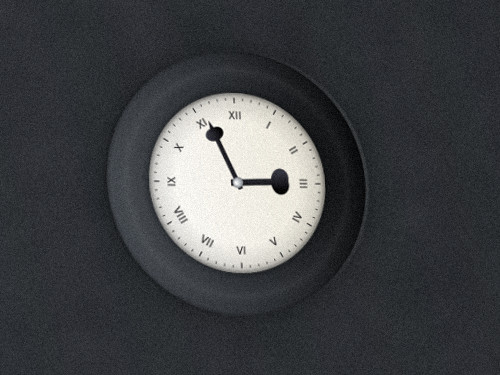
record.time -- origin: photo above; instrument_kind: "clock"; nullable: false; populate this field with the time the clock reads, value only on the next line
2:56
